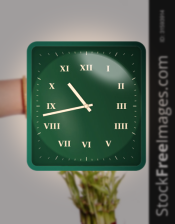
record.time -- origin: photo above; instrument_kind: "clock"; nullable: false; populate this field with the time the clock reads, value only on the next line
10:43
